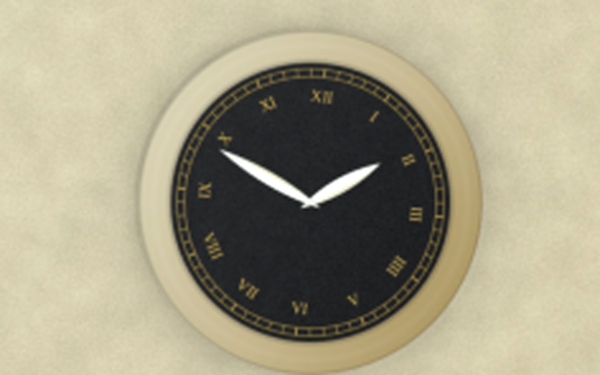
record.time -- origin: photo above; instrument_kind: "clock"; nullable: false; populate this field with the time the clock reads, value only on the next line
1:49
